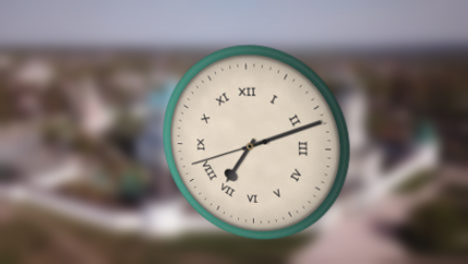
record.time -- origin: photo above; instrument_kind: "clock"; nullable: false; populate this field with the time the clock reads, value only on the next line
7:11:42
